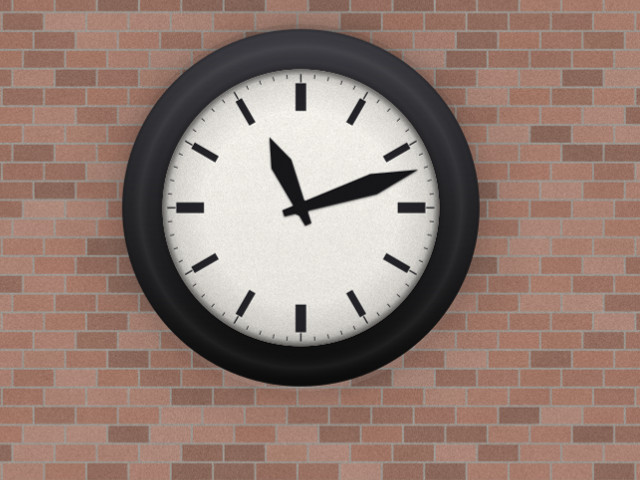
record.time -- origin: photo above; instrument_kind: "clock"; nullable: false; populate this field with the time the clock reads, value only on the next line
11:12
